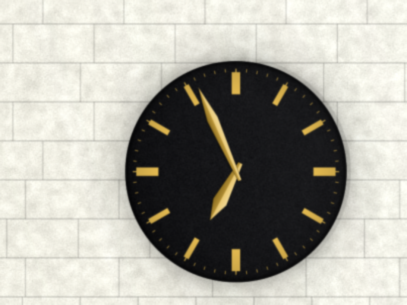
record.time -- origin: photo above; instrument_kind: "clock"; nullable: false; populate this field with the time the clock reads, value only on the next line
6:56
